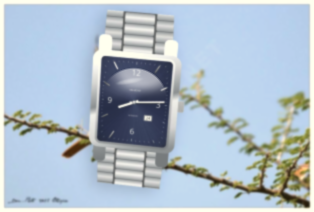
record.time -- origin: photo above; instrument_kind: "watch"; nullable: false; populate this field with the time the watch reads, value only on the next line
8:14
